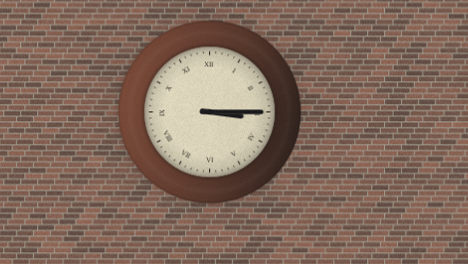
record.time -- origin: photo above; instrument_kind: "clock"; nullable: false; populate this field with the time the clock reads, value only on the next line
3:15
